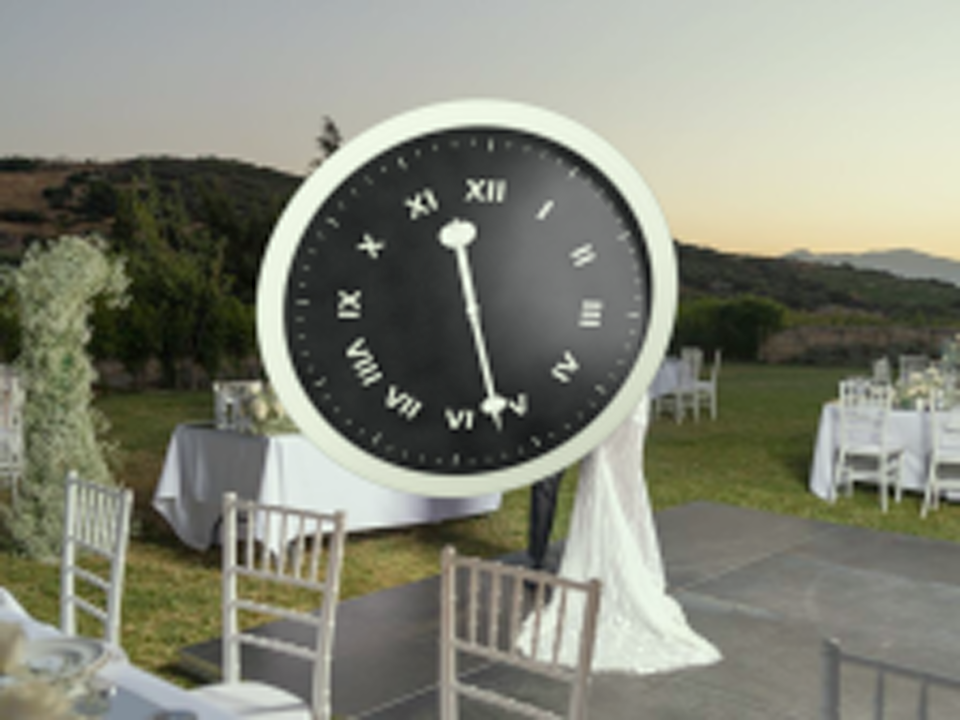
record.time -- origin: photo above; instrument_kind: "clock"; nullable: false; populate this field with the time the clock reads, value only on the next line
11:27
